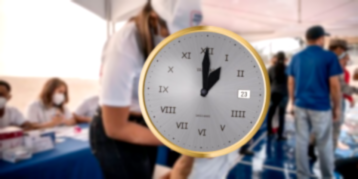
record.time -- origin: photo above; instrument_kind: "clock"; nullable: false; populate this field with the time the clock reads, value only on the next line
1:00
